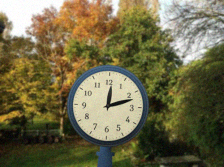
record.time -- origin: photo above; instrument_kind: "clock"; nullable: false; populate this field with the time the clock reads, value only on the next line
12:12
